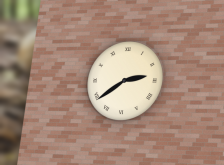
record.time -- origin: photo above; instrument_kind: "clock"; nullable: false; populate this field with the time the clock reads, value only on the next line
2:39
